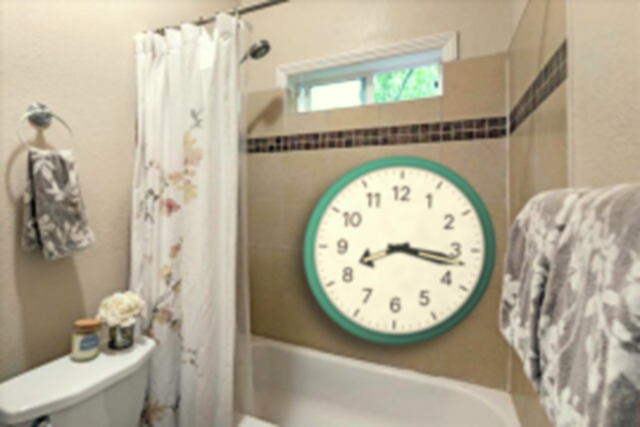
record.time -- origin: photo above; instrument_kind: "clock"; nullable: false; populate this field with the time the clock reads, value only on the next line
8:17
